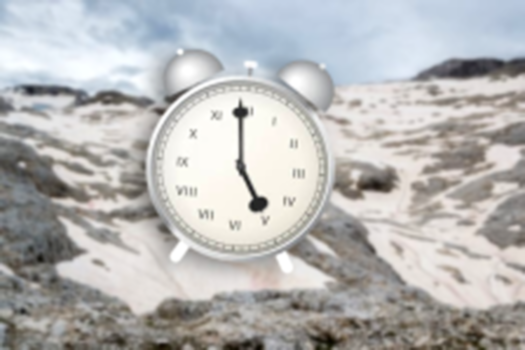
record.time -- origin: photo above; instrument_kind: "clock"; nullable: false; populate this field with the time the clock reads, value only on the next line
4:59
